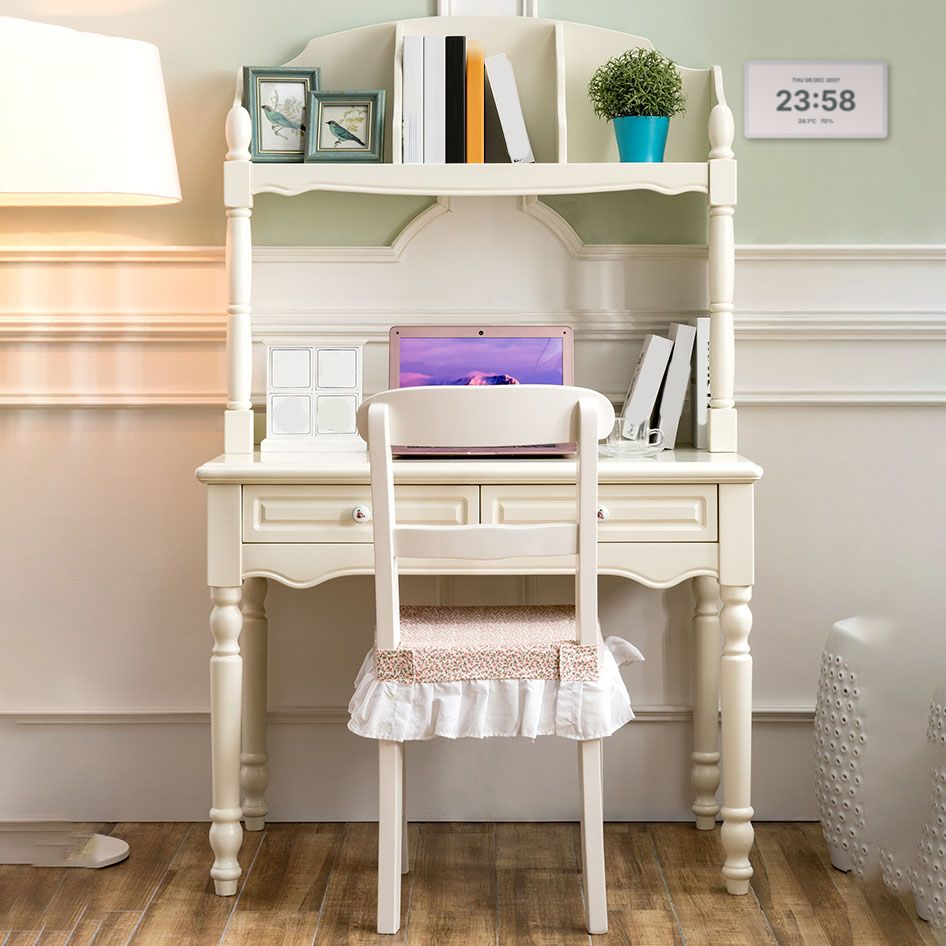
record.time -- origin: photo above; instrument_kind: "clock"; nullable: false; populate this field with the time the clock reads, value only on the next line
23:58
